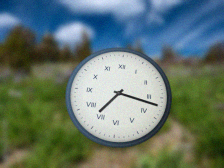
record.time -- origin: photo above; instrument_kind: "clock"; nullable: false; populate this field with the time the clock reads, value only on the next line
7:17
